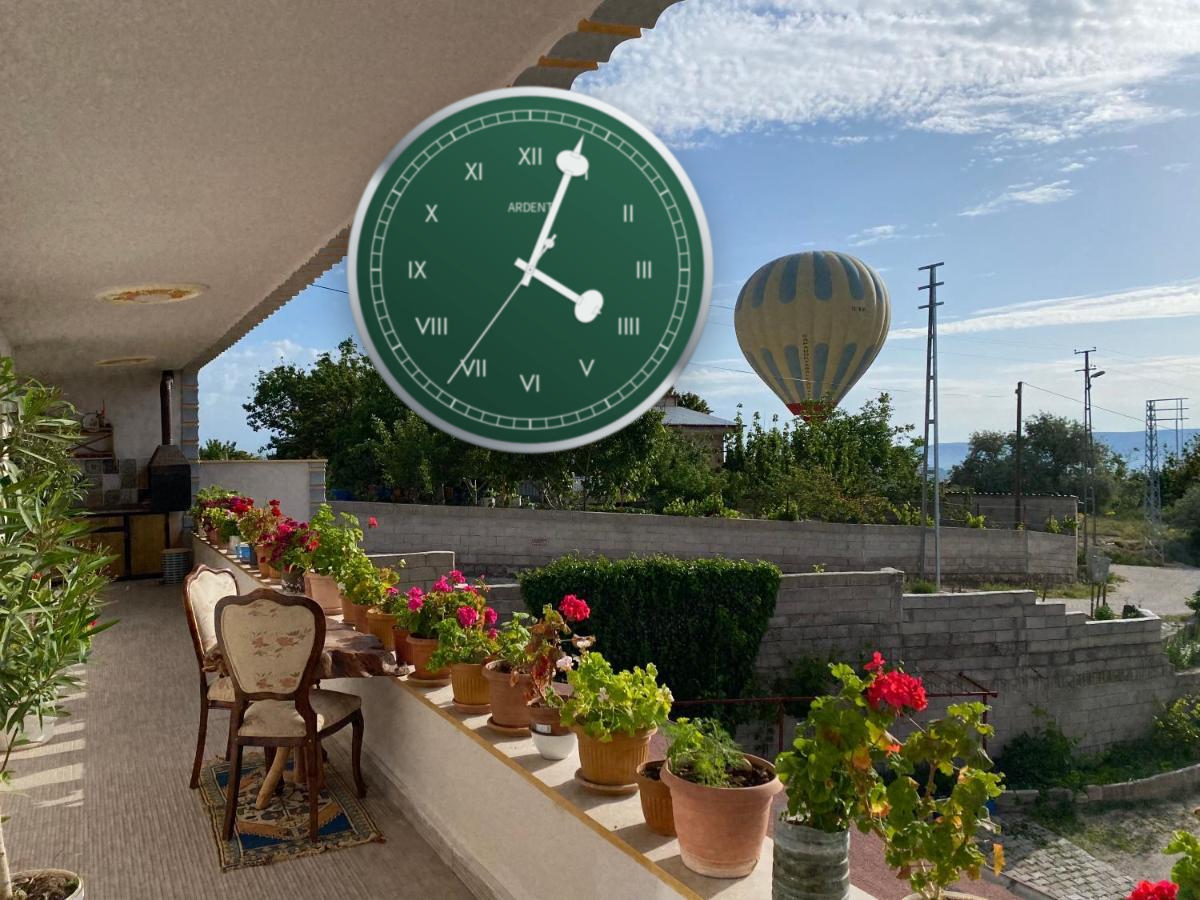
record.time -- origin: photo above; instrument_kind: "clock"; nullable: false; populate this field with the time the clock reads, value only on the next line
4:03:36
